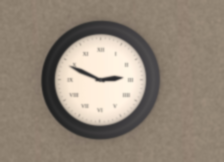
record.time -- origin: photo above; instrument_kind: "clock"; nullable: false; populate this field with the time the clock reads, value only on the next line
2:49
